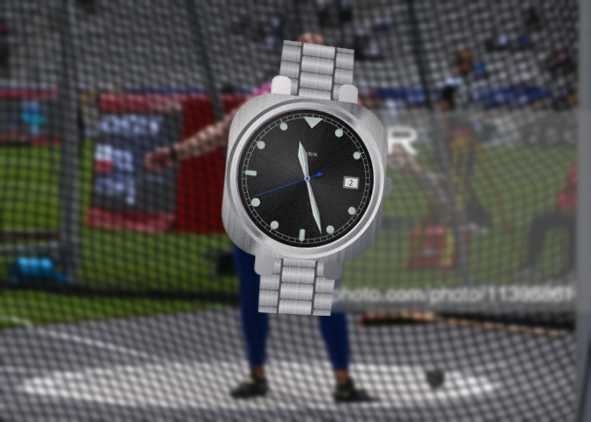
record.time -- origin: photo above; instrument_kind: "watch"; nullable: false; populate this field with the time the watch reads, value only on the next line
11:26:41
